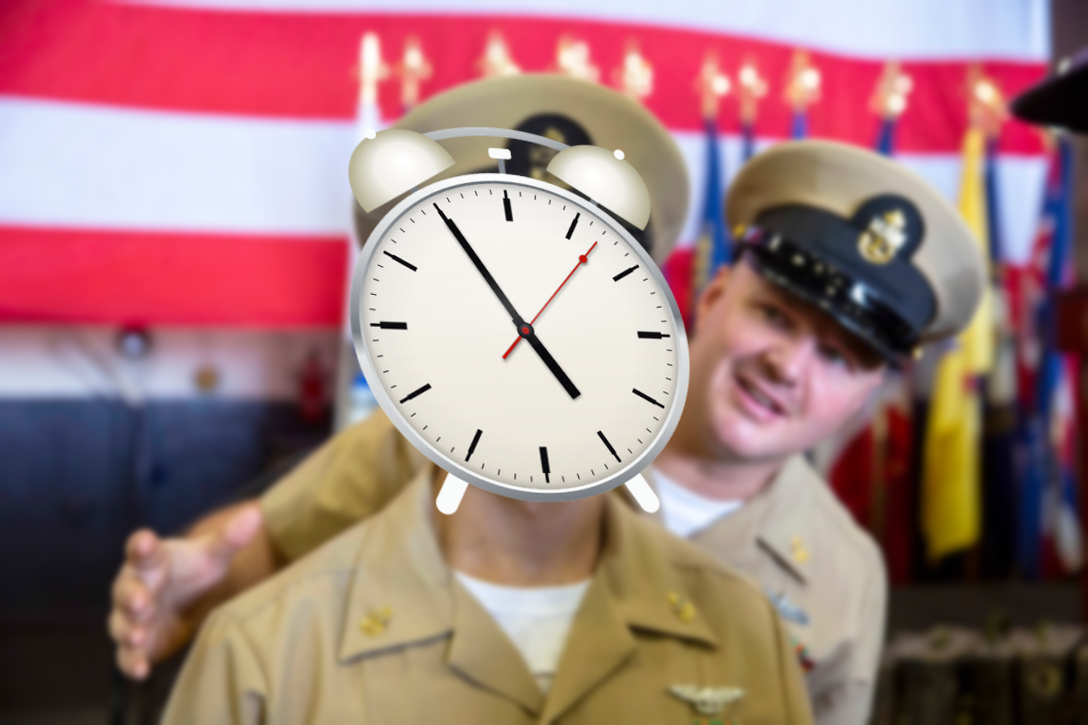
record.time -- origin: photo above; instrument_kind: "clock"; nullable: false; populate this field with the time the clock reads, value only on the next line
4:55:07
